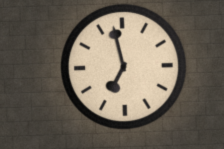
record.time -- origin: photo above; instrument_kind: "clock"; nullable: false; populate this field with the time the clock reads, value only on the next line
6:58
